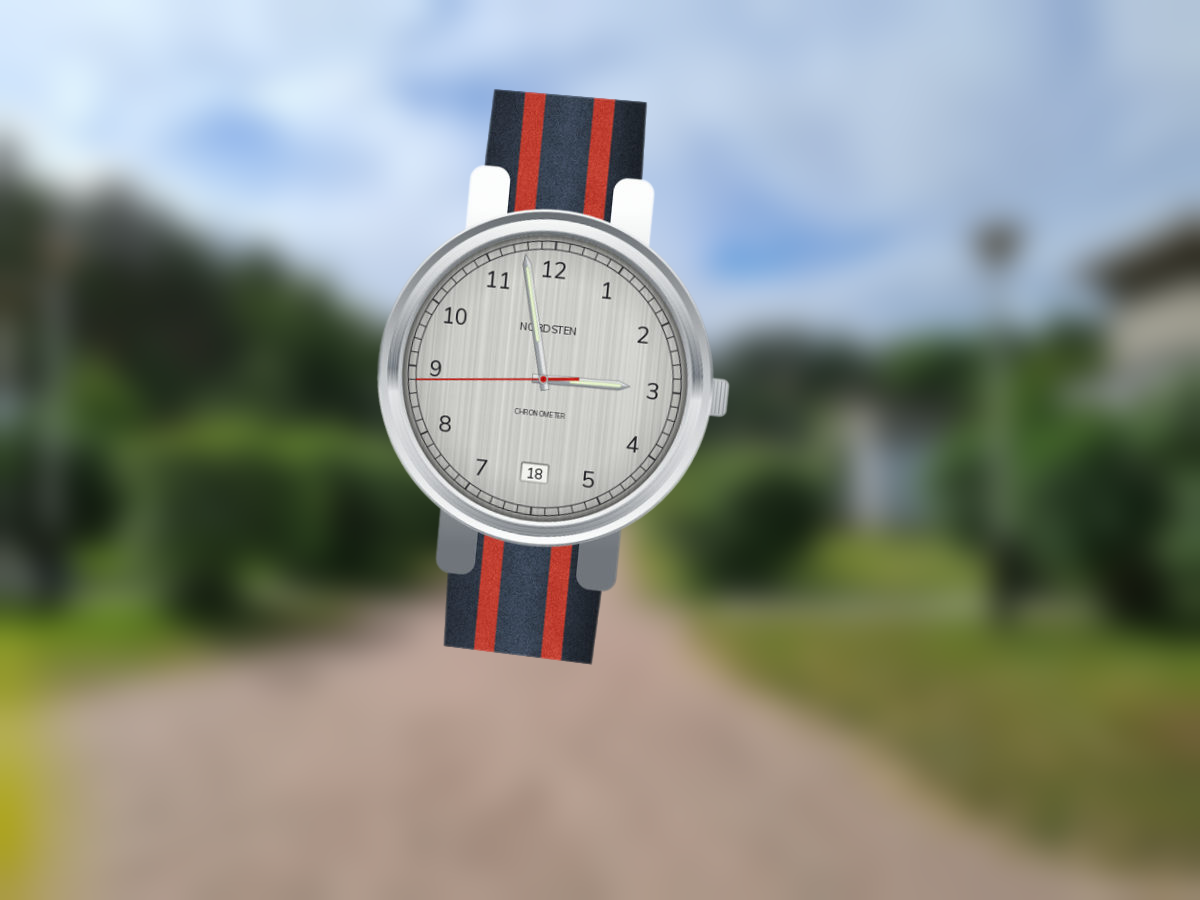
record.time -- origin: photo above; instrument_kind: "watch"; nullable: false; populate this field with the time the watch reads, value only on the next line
2:57:44
